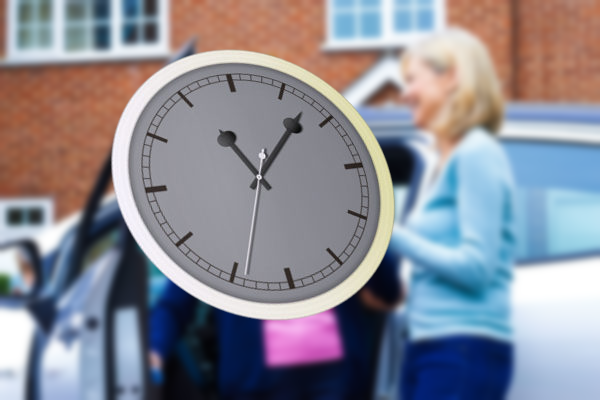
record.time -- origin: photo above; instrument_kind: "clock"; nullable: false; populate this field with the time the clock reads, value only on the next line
11:07:34
